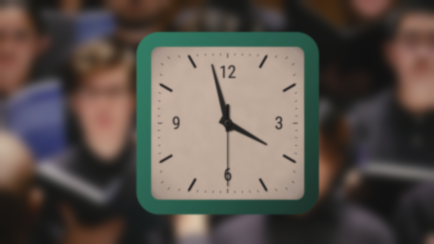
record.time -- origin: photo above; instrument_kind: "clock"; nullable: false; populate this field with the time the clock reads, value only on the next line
3:57:30
